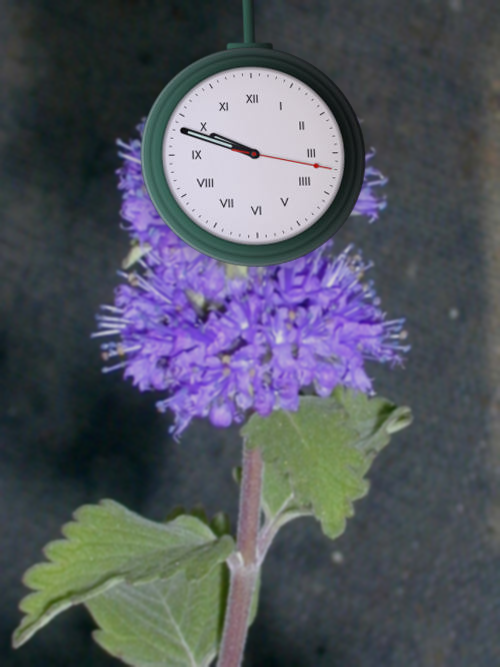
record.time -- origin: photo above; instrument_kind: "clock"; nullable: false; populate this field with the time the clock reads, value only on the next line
9:48:17
